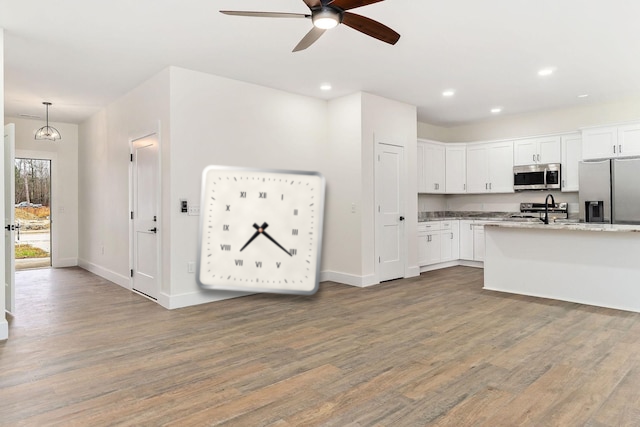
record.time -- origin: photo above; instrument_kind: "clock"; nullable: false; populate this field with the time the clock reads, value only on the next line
7:21
